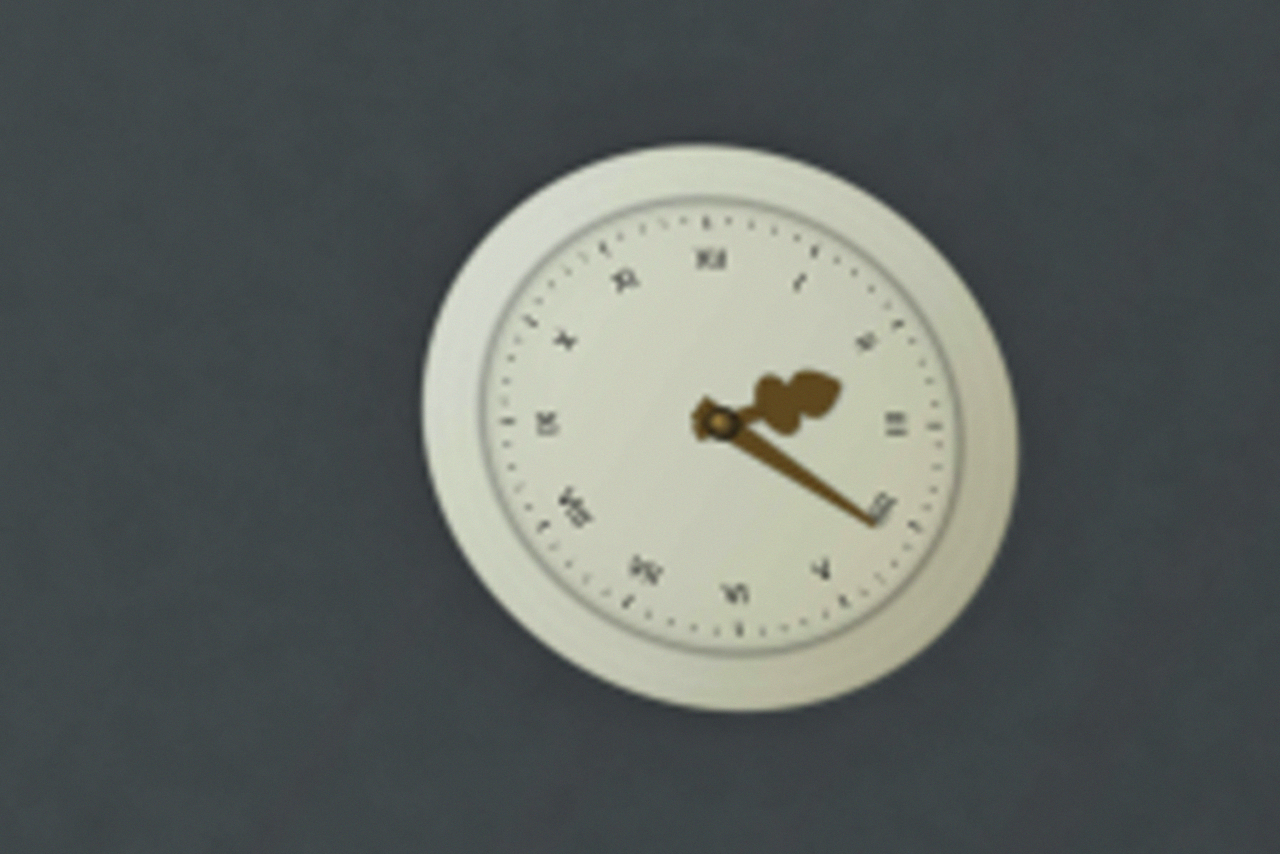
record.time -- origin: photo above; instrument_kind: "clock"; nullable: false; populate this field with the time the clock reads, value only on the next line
2:21
